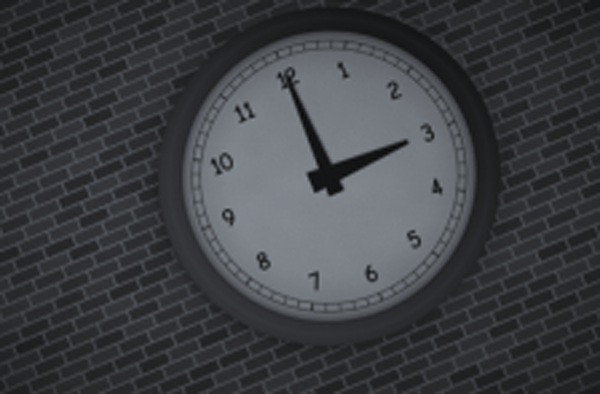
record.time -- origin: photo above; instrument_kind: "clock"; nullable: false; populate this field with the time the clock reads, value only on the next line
3:00
